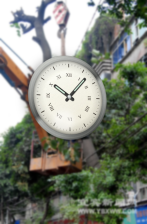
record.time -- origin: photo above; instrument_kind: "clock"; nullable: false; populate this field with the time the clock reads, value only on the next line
10:07
